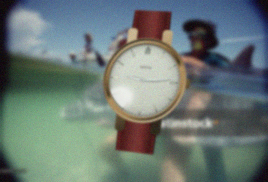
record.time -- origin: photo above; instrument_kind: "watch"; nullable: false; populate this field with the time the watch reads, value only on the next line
9:14
